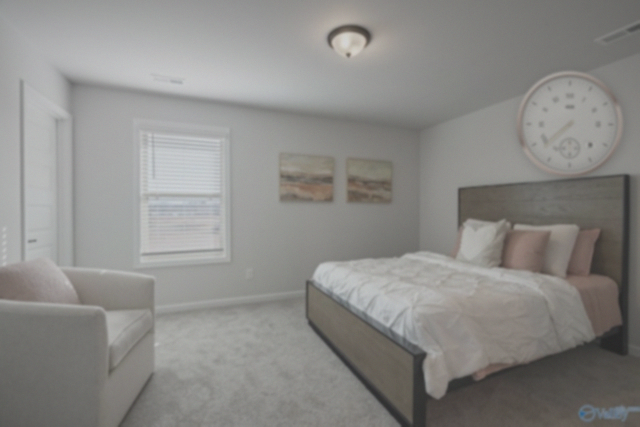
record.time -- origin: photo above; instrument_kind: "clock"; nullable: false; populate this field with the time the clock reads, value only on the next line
7:38
